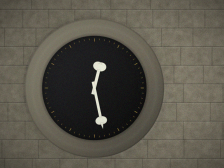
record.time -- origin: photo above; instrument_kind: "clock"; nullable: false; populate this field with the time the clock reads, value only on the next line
12:28
